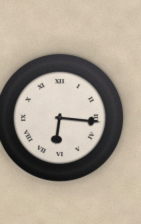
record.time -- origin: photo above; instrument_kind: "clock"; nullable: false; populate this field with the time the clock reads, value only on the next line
6:16
